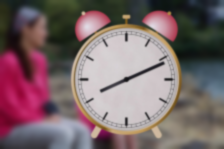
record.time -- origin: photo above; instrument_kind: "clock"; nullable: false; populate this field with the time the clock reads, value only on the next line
8:11
